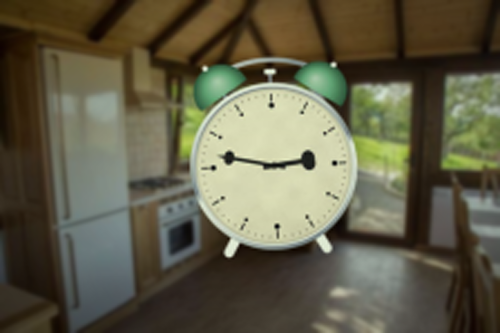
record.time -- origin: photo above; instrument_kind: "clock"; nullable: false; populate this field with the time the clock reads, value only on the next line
2:47
